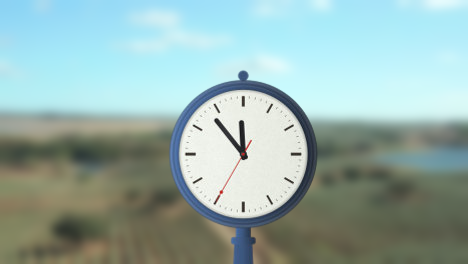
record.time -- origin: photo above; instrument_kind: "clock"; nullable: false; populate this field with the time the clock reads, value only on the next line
11:53:35
